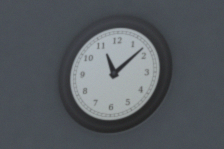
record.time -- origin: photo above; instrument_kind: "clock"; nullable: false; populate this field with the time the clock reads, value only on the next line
11:08
